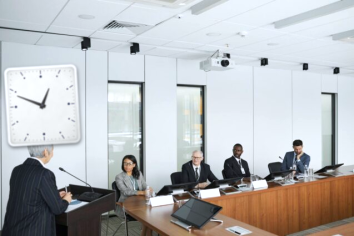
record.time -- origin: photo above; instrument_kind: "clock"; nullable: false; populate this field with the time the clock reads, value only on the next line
12:49
